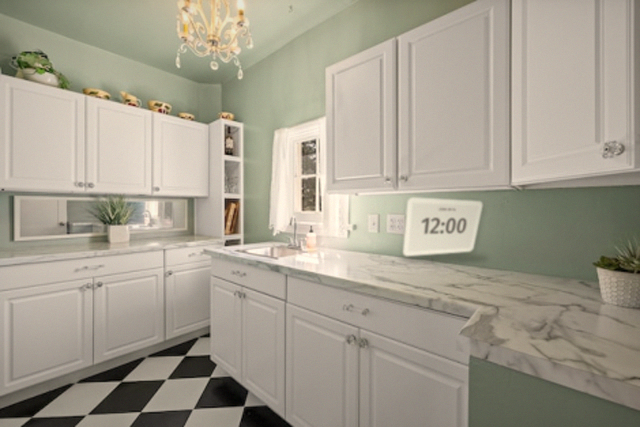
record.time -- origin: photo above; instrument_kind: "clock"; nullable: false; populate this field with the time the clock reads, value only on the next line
12:00
